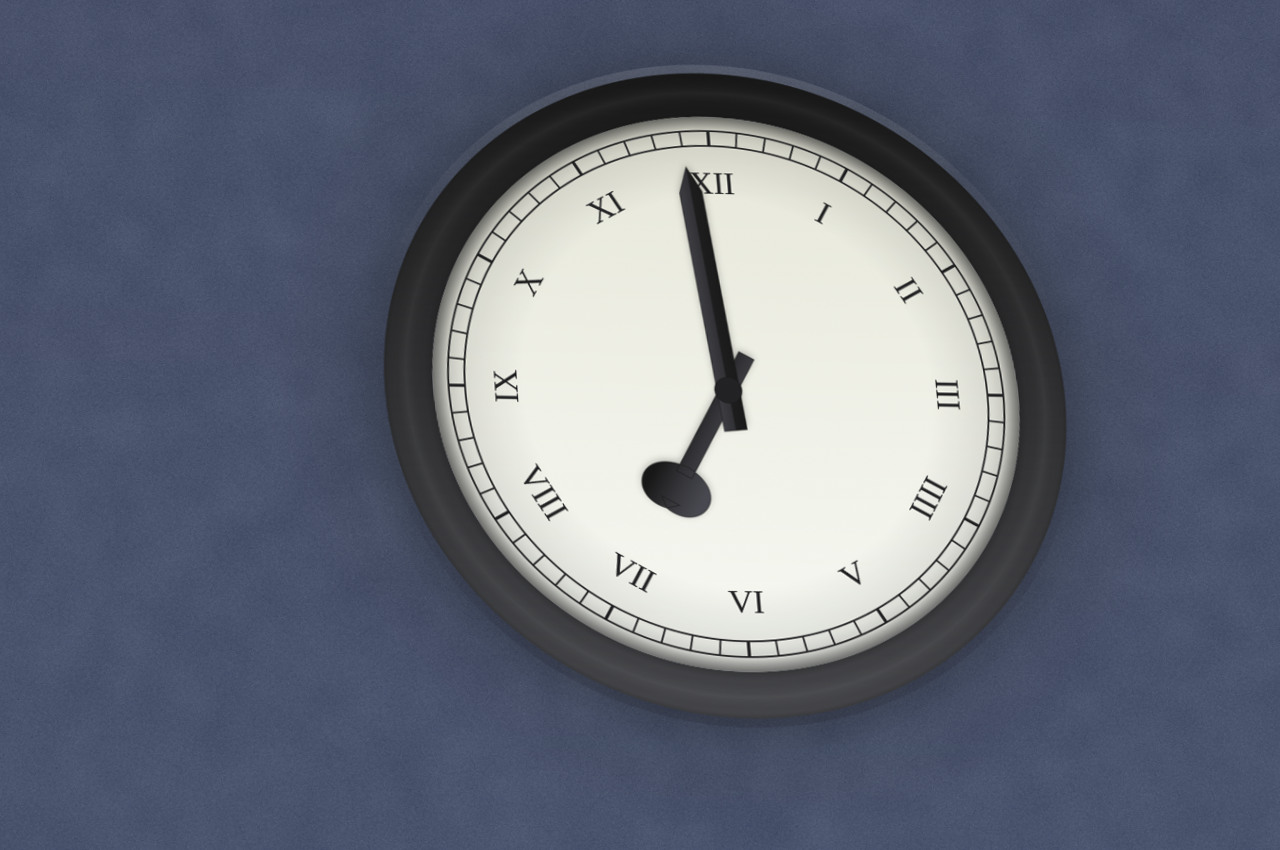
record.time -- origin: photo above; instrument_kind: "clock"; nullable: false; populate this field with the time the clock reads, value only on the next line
6:59
